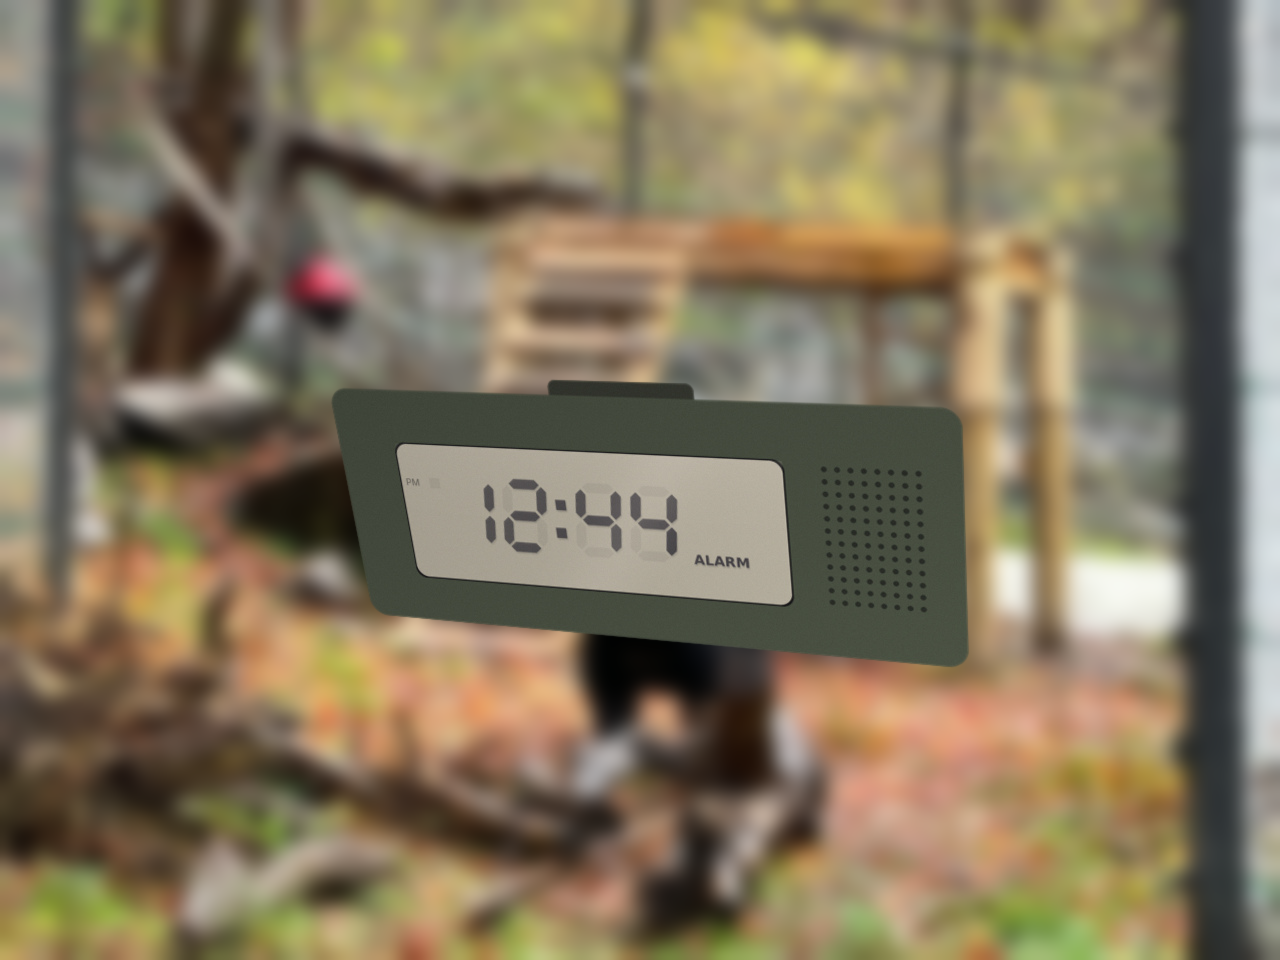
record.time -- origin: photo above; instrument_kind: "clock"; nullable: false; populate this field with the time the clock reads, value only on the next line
12:44
